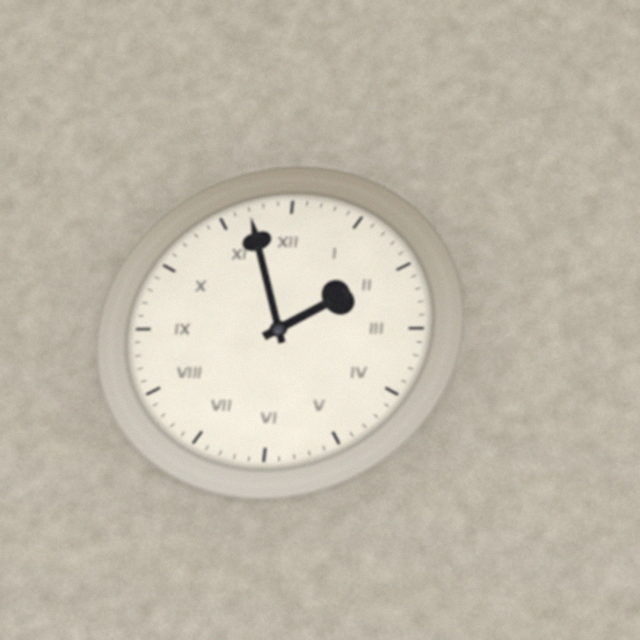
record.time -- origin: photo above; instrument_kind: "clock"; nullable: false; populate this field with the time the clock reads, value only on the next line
1:57
